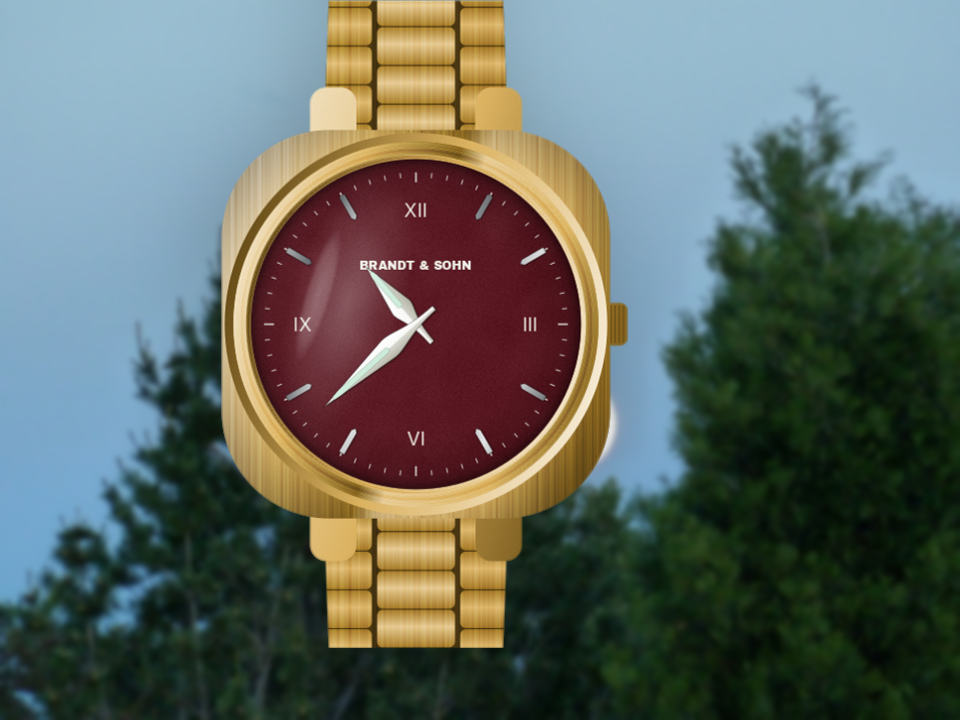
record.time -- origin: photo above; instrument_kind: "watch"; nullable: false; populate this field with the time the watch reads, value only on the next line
10:38
